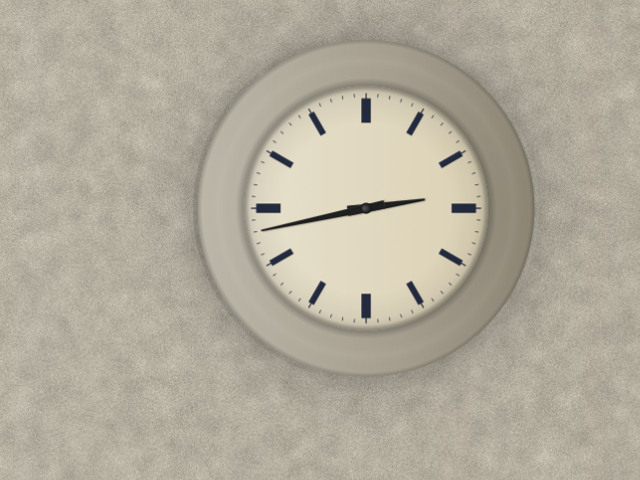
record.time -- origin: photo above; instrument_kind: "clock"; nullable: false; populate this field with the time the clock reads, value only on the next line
2:43
